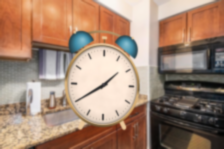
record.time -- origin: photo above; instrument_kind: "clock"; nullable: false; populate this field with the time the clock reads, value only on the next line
1:40
